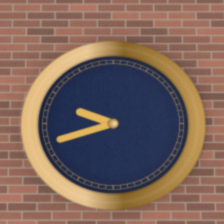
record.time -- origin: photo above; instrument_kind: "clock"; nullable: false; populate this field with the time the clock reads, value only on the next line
9:42
